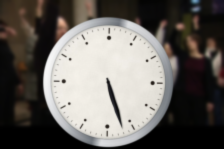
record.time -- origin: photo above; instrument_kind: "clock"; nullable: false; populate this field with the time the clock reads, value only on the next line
5:27
